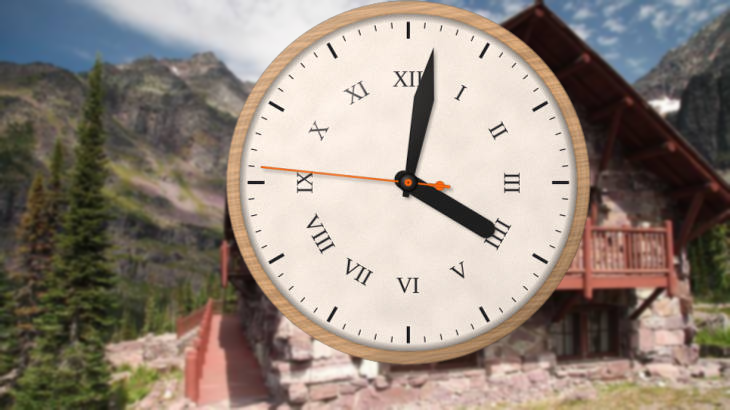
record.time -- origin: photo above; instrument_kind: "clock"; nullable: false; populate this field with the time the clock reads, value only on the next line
4:01:46
